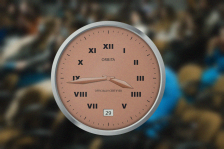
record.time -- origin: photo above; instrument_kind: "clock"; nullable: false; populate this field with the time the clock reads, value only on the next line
3:44
